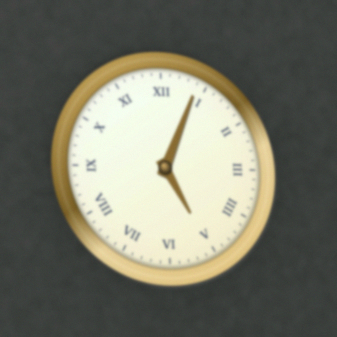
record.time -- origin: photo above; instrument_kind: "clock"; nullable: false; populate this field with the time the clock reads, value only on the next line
5:04
